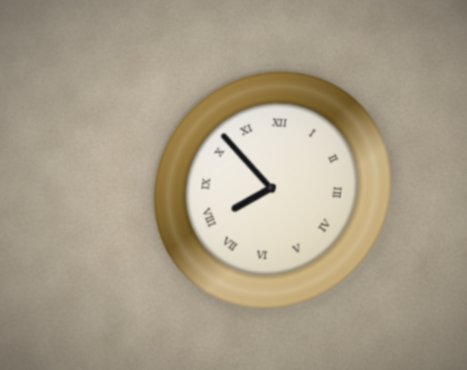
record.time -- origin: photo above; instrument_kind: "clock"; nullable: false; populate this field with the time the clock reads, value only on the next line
7:52
